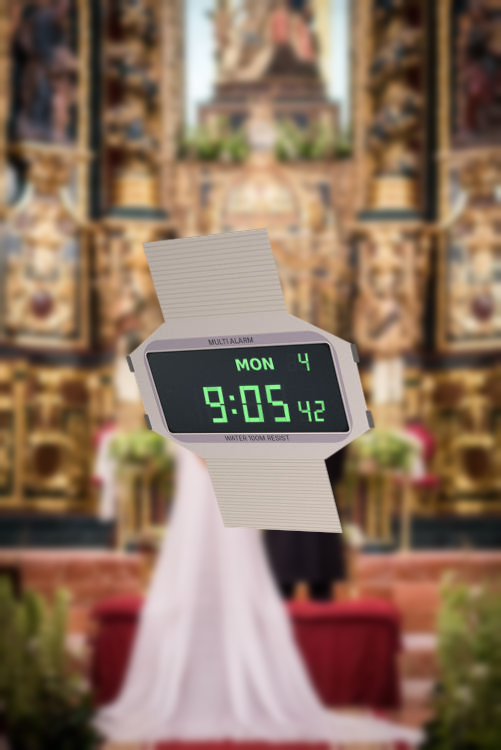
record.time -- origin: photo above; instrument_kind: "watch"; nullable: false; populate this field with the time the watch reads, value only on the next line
9:05:42
